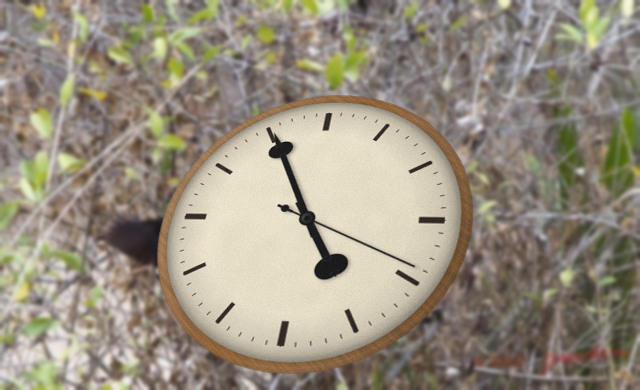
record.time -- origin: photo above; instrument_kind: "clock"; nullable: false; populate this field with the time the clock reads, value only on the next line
4:55:19
